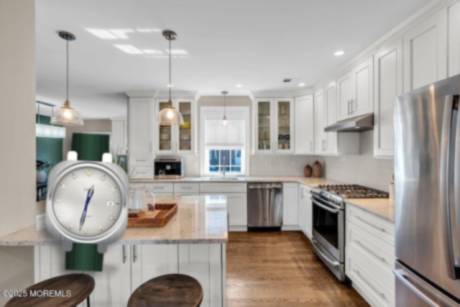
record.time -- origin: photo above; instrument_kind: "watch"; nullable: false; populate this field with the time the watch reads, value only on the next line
12:32
